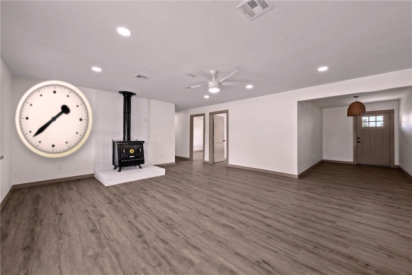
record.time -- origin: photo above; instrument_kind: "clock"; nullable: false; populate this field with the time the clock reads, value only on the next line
1:38
